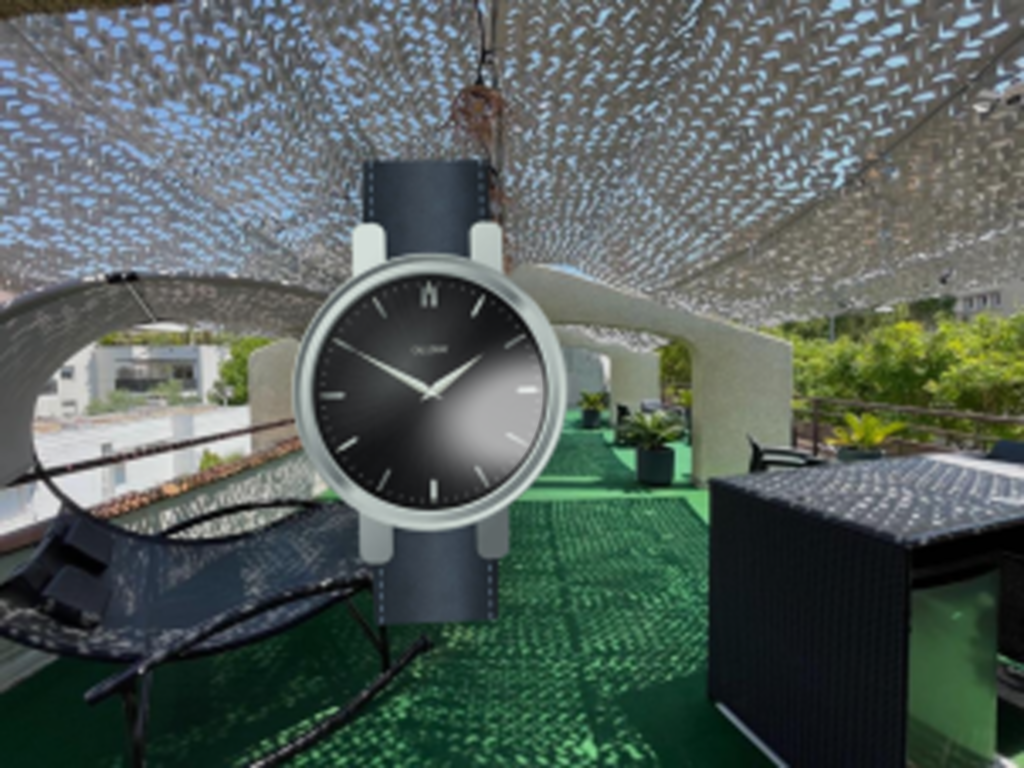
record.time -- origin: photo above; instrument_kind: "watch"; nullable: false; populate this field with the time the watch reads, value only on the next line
1:50
